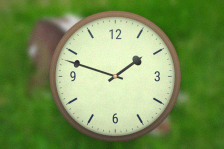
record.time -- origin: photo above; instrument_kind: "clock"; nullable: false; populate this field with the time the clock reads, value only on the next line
1:48
